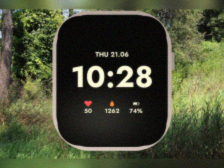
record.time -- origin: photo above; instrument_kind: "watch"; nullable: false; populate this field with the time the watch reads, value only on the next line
10:28
